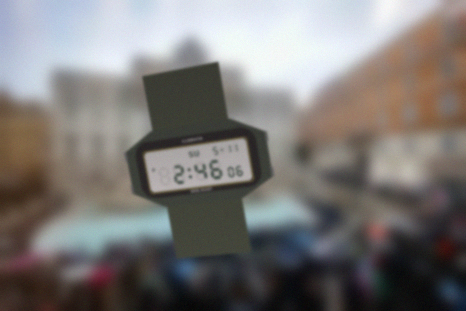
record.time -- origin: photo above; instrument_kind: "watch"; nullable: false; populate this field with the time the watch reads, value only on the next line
2:46
